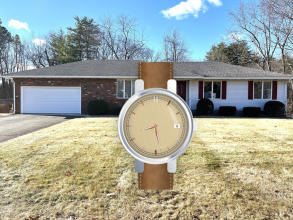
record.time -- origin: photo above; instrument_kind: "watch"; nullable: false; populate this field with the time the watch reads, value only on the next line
8:28
